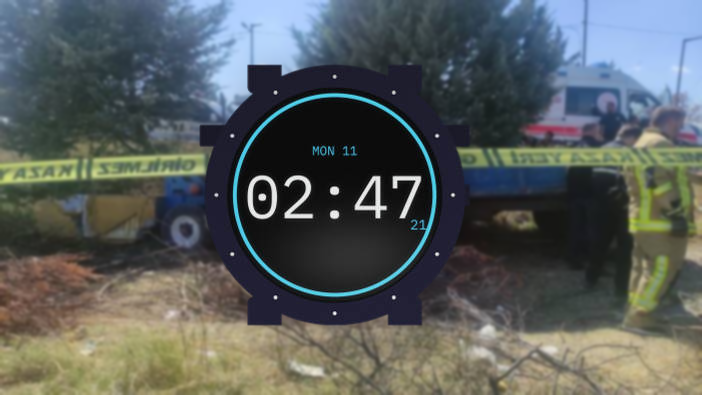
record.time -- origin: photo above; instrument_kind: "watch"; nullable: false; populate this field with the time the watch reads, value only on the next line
2:47:21
